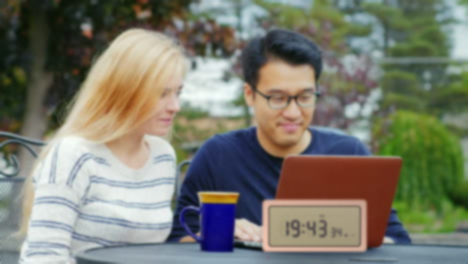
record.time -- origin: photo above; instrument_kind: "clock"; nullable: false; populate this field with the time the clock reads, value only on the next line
19:43
